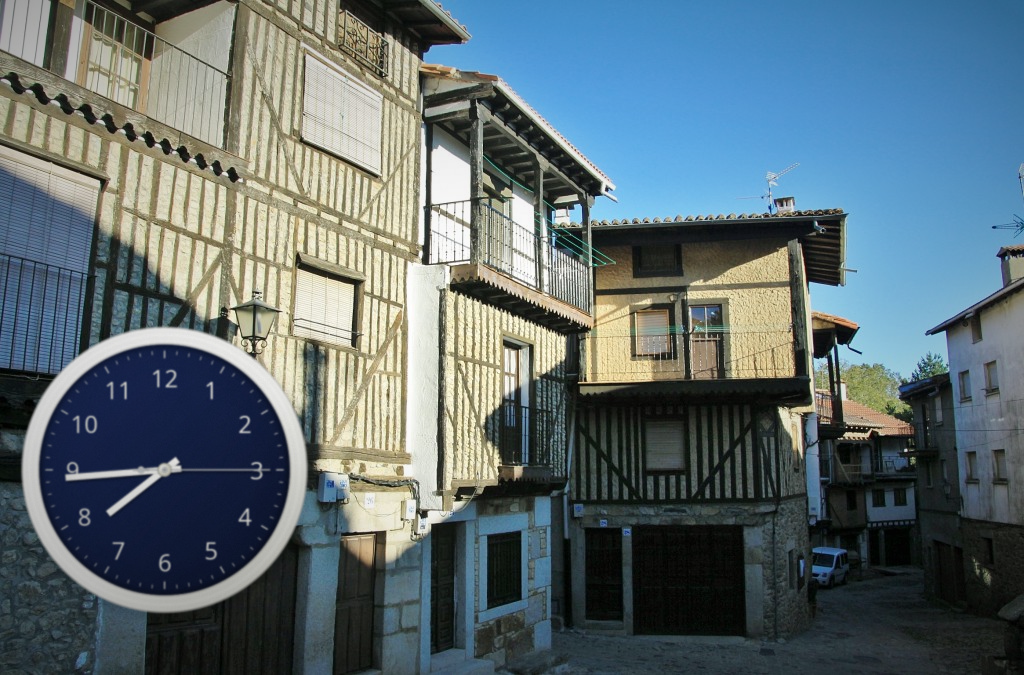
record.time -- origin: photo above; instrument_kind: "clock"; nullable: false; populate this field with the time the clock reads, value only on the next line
7:44:15
